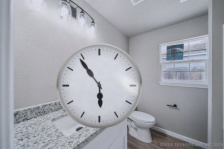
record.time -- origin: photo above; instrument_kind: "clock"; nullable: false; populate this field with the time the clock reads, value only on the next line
5:54
